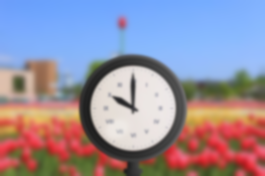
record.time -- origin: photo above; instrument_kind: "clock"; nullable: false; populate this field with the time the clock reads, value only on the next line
10:00
